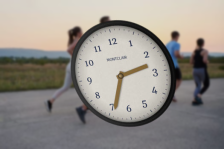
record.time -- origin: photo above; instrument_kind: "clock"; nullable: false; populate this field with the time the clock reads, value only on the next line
2:34
